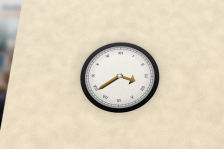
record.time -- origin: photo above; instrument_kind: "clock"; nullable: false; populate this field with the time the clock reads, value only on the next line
3:39
